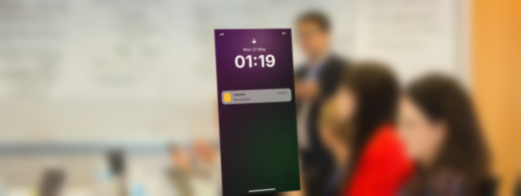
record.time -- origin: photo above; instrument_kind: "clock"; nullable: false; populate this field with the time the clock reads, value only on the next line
1:19
